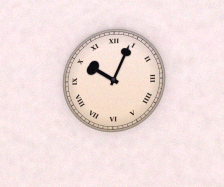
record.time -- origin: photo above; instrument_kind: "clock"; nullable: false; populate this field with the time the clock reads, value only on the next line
10:04
